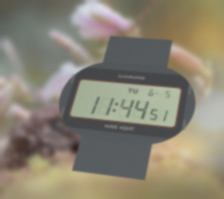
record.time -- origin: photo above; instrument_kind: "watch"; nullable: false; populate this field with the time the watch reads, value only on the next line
11:44:51
